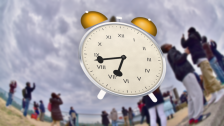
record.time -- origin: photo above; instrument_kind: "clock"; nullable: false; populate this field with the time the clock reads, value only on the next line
6:43
